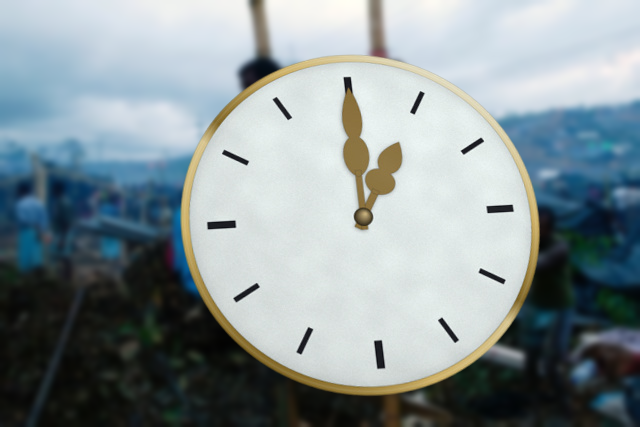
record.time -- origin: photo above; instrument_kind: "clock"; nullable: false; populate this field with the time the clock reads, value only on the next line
1:00
